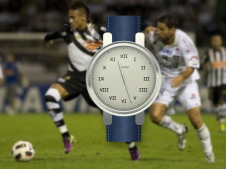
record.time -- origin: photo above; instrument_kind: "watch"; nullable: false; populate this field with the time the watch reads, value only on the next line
11:27
